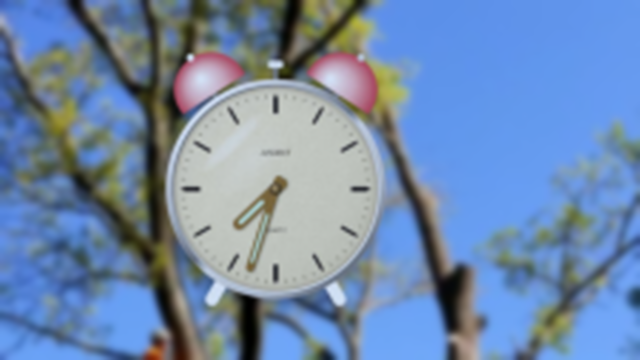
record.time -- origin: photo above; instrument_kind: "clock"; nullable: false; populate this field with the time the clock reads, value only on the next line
7:33
